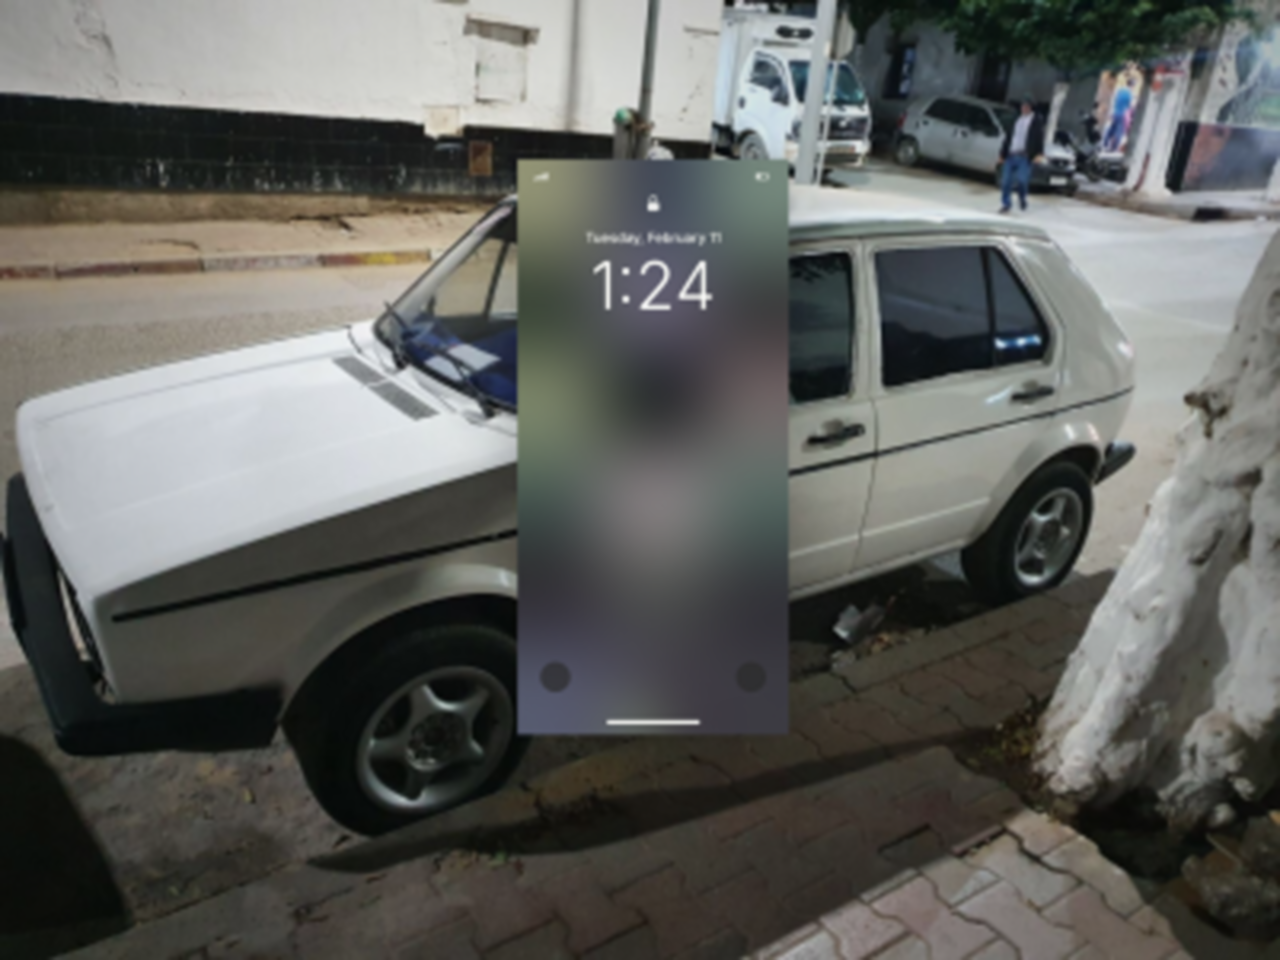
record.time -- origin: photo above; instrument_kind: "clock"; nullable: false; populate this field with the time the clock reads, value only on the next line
1:24
